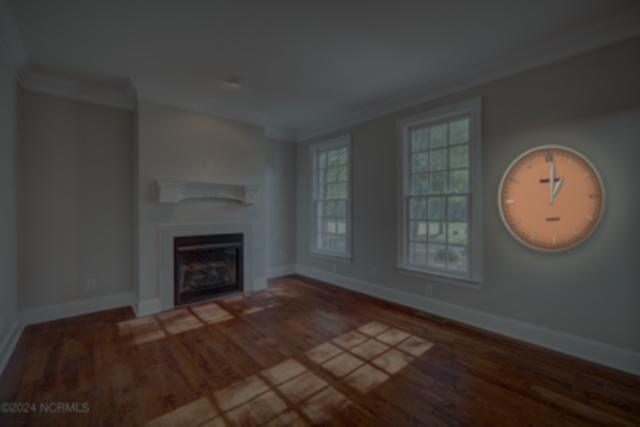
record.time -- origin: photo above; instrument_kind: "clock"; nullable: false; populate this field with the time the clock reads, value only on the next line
1:01
